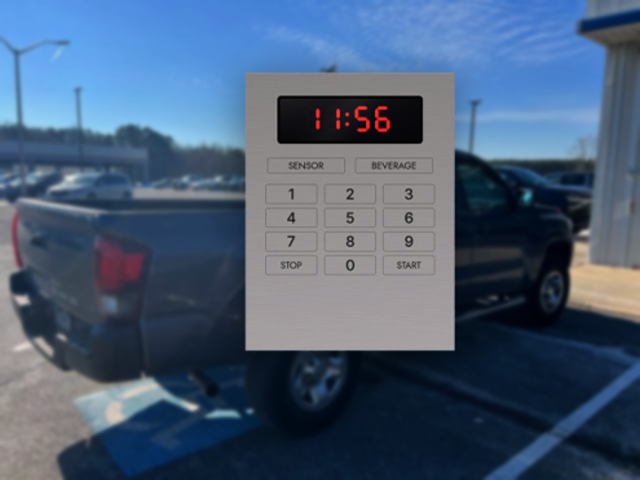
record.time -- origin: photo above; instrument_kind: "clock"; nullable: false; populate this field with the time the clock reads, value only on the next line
11:56
